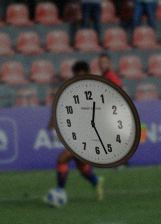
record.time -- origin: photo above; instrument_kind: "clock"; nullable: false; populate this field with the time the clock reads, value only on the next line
12:27
